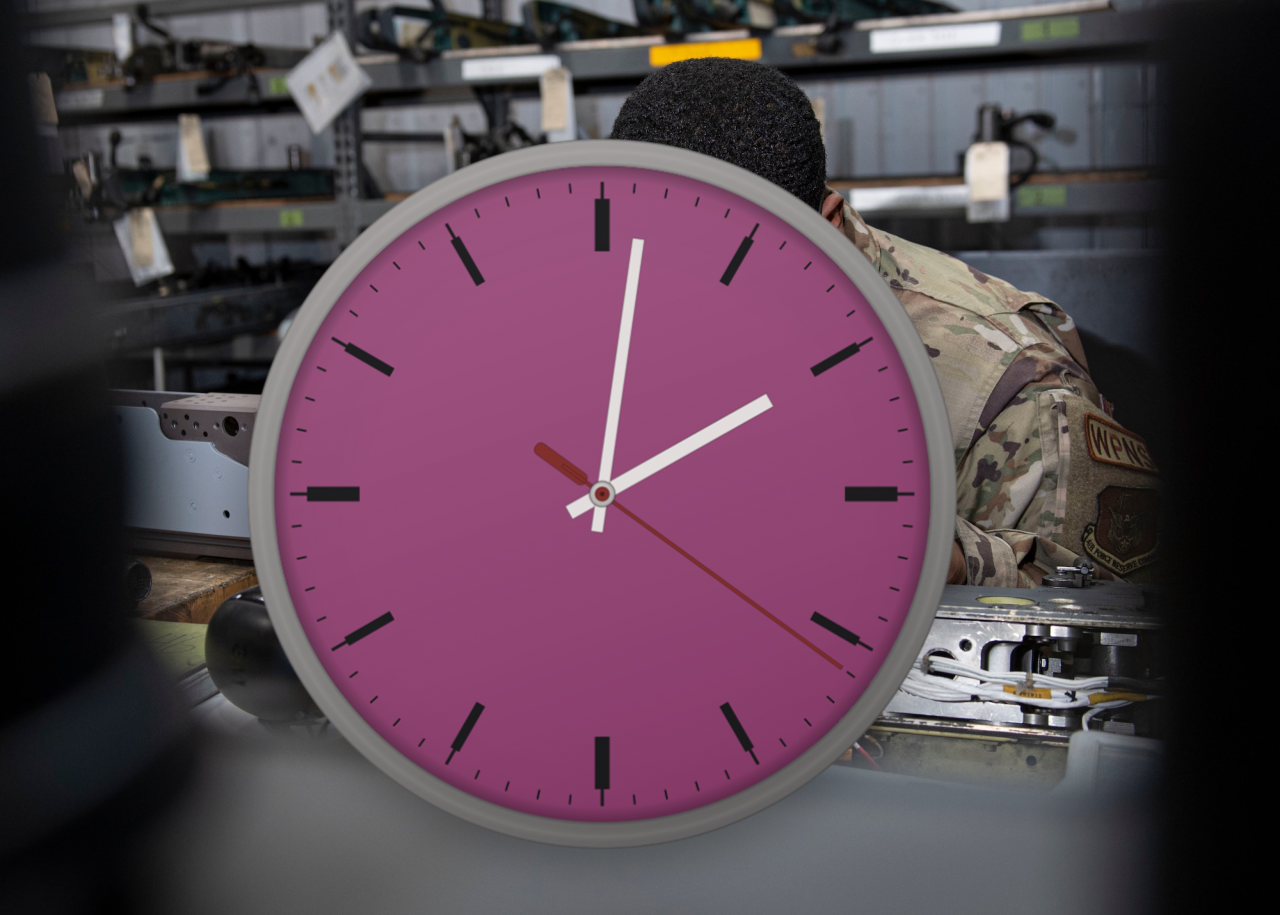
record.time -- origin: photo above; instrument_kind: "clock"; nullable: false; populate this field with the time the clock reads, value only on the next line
2:01:21
